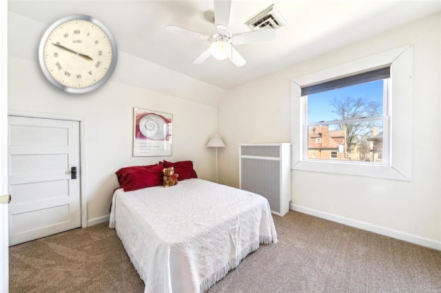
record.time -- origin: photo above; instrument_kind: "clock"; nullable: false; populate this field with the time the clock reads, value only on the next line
3:49
